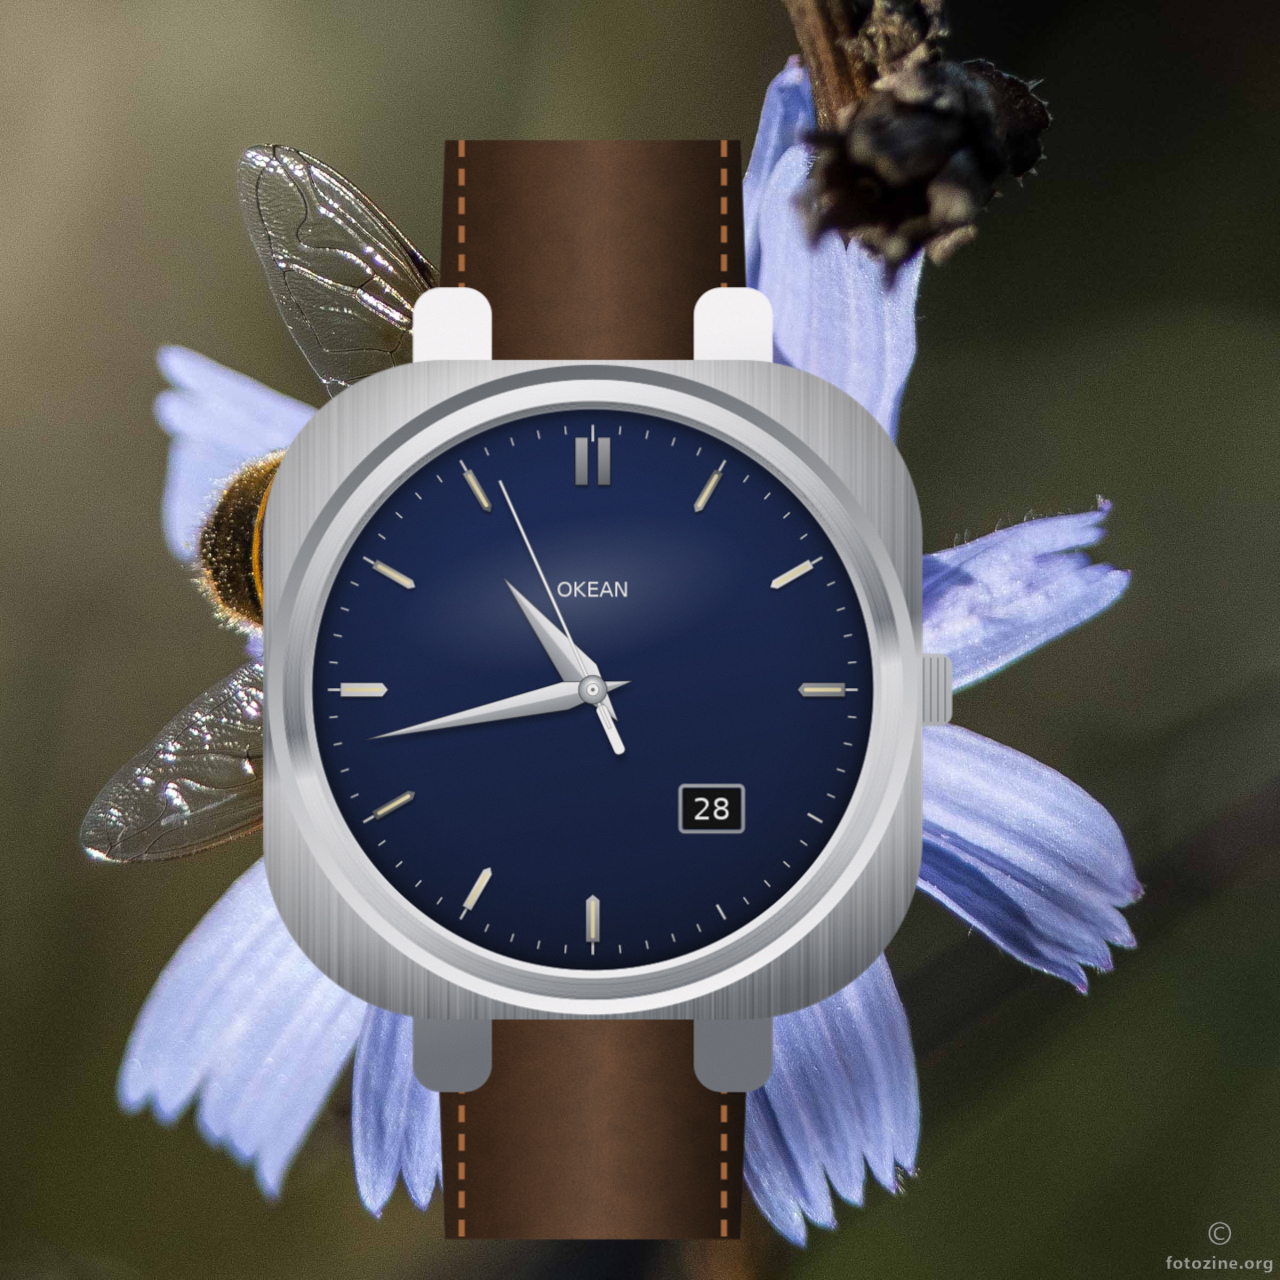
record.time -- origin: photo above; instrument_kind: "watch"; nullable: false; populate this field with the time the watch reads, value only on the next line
10:42:56
